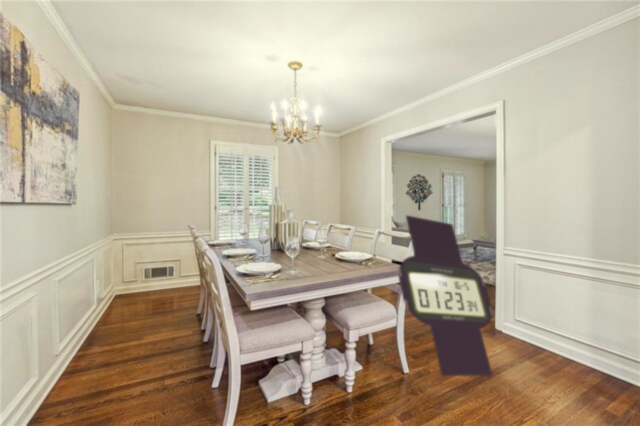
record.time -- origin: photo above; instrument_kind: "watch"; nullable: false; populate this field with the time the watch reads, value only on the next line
1:23
